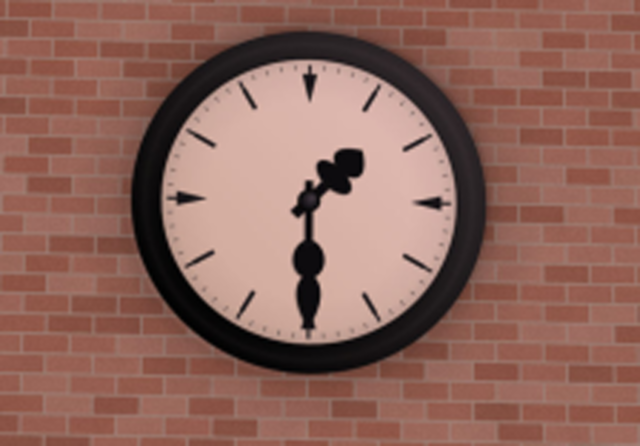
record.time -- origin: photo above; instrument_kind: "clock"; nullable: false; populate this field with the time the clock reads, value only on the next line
1:30
